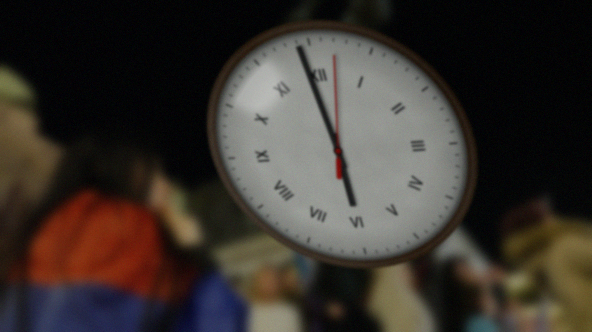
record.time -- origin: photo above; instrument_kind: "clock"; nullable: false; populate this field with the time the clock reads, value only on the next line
5:59:02
